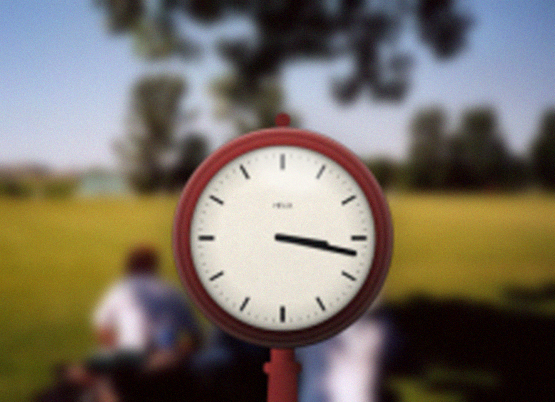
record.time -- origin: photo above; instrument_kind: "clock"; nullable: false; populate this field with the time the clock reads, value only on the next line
3:17
